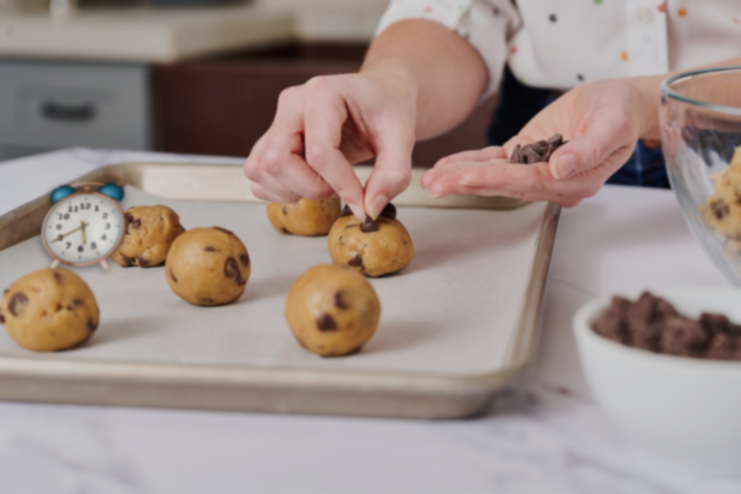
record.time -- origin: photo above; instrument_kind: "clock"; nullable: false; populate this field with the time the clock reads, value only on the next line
5:40
